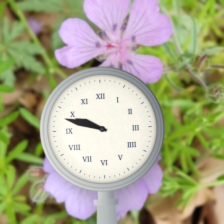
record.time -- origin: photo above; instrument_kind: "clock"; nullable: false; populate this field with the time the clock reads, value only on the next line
9:48
